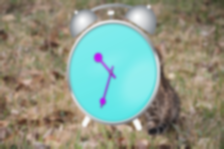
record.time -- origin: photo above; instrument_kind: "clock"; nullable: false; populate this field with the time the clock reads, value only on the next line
10:33
